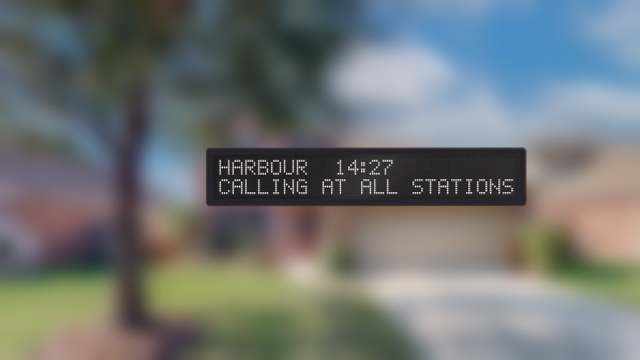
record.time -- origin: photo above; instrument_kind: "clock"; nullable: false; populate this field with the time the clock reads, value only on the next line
14:27
